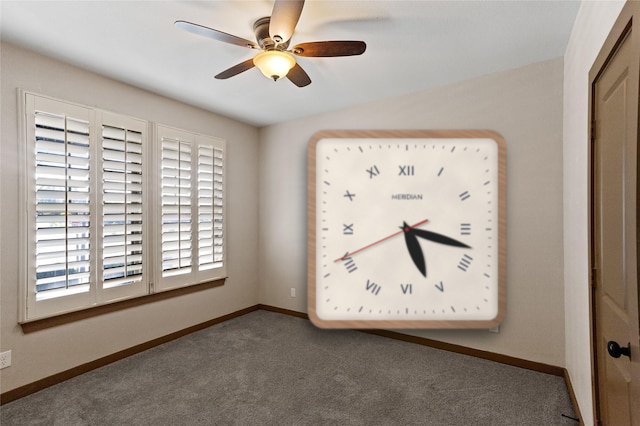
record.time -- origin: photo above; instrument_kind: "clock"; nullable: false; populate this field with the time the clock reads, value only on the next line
5:17:41
